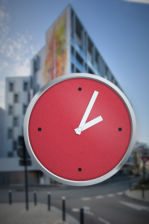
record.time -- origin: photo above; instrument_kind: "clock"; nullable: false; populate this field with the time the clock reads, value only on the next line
2:04
